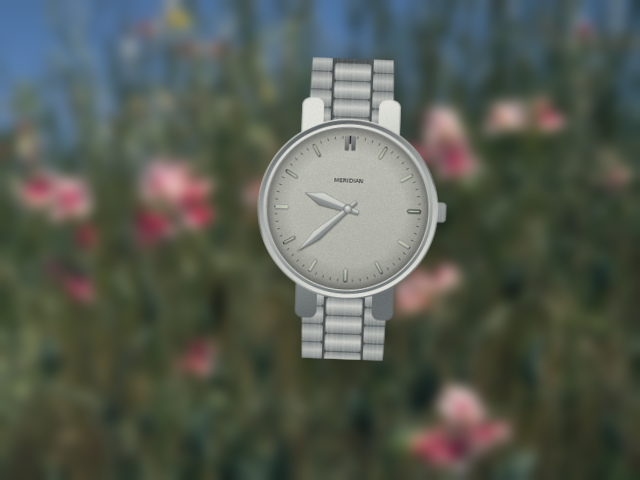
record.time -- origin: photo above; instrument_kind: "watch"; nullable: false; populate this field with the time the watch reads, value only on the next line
9:38
